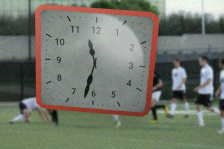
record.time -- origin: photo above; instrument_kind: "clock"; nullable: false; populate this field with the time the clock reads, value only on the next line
11:32
